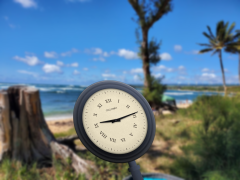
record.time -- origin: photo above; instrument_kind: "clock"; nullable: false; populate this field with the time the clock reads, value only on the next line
9:14
